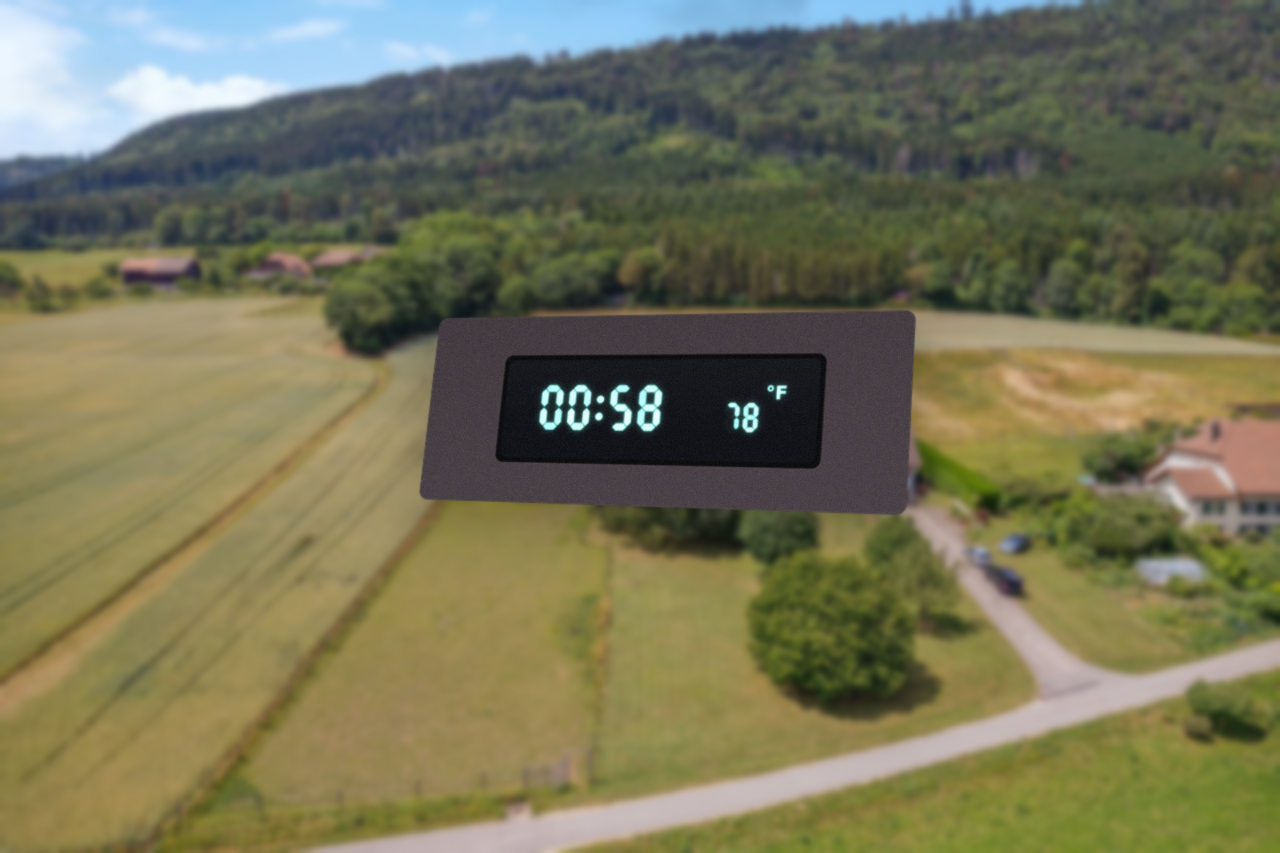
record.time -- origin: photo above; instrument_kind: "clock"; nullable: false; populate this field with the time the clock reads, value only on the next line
0:58
